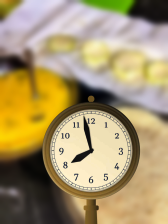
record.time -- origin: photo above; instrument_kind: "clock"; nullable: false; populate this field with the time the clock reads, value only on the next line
7:58
